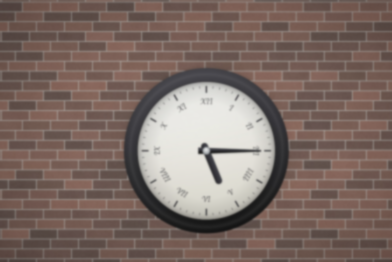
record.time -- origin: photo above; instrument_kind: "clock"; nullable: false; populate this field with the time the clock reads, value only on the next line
5:15
